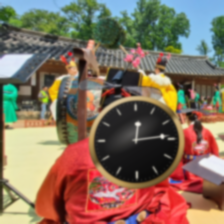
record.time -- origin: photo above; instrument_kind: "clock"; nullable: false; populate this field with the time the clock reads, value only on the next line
12:14
